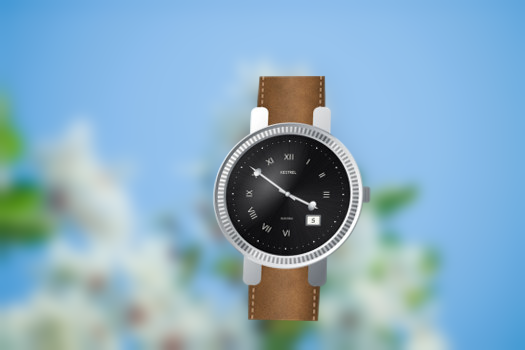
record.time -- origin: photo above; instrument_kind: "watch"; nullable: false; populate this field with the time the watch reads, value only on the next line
3:51
